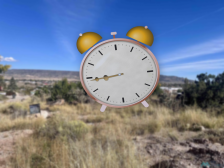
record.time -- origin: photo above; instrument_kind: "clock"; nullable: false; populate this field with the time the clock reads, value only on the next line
8:44
